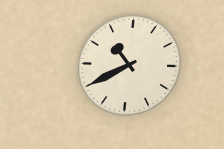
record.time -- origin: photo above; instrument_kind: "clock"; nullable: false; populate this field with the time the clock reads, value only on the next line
10:40
